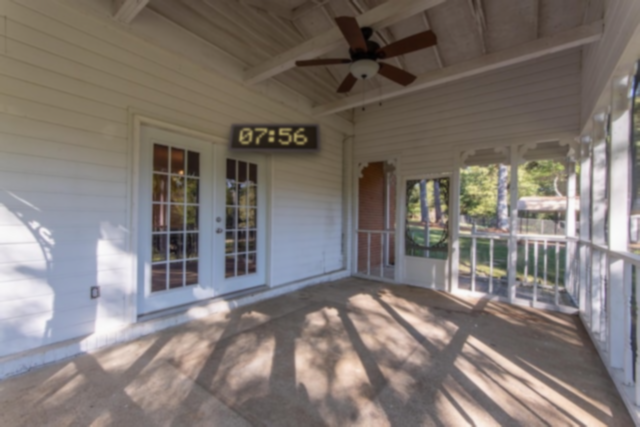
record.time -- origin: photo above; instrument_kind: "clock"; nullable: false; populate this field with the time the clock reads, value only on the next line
7:56
